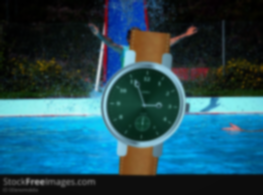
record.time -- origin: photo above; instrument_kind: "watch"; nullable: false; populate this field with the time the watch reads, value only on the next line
2:56
